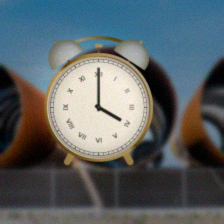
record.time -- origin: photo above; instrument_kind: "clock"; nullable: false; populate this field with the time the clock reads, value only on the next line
4:00
